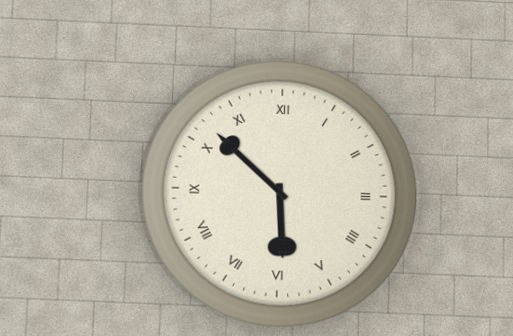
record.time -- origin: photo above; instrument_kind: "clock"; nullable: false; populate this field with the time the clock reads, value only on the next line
5:52
